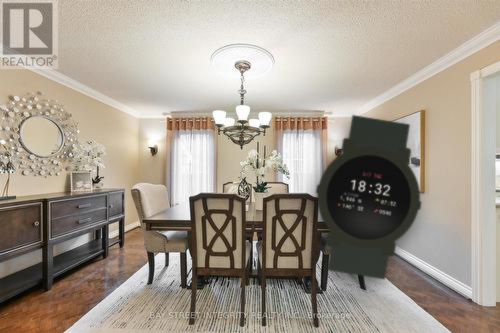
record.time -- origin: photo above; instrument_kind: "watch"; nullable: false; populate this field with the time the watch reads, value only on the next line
18:32
